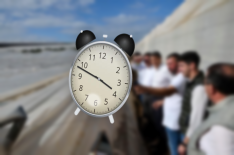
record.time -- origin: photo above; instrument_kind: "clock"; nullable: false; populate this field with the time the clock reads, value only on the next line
3:48
